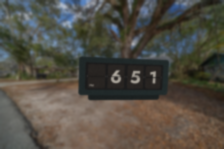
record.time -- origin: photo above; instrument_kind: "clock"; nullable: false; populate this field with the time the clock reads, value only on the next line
6:51
